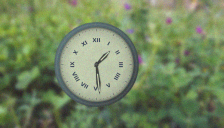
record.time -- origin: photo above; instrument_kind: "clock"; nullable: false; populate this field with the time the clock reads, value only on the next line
1:29
